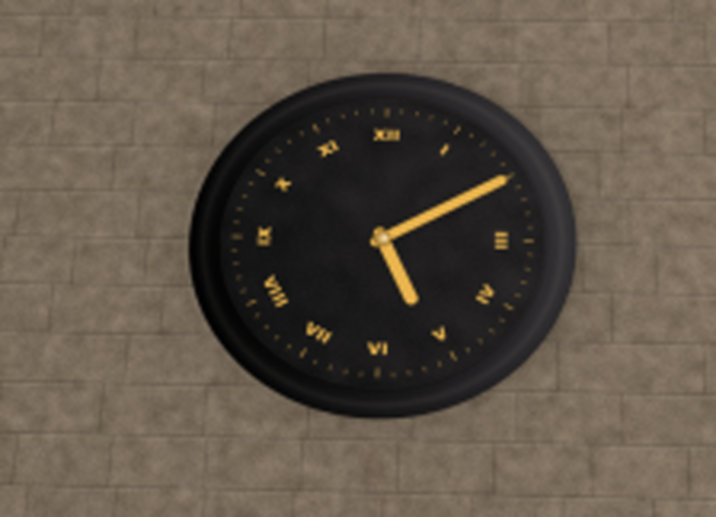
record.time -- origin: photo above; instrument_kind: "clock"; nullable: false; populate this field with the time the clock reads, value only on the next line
5:10
